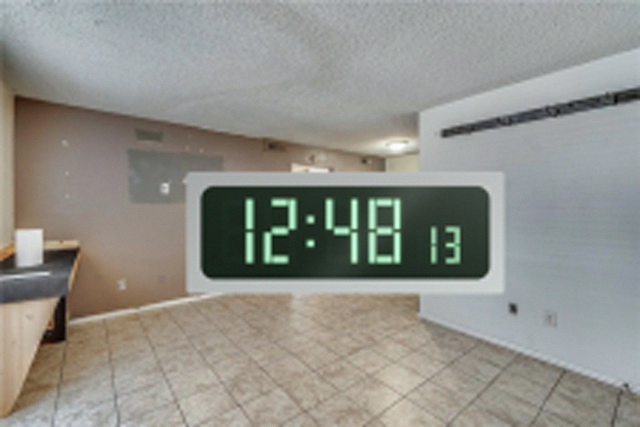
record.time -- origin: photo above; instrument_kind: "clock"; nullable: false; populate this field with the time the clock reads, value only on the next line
12:48:13
